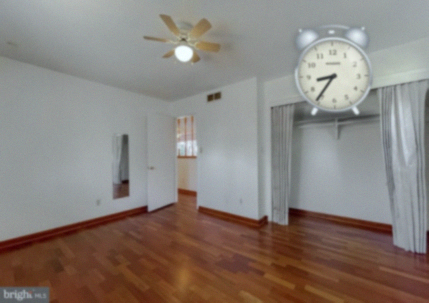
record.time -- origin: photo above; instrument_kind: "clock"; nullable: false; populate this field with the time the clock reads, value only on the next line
8:36
